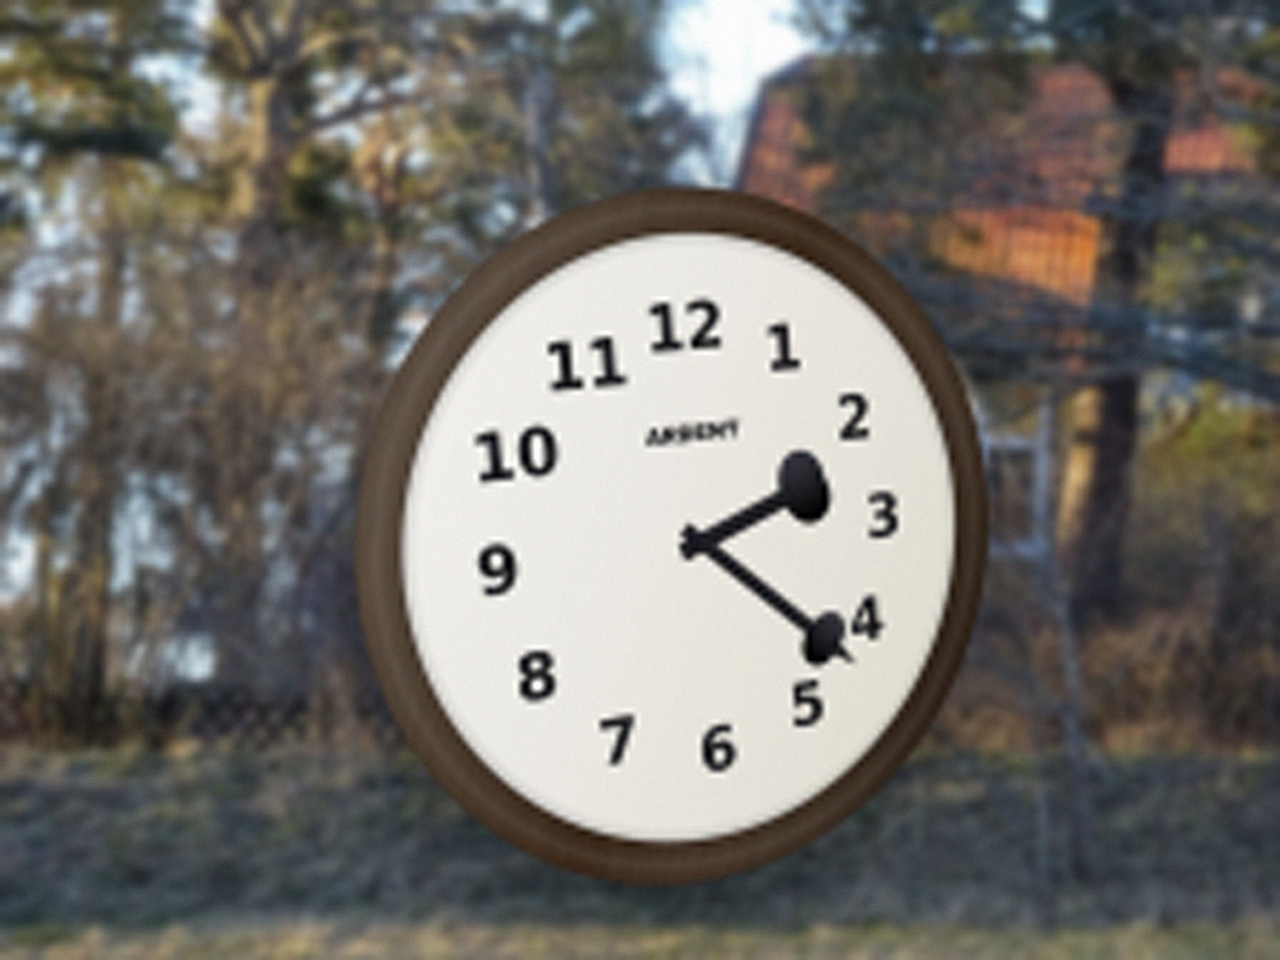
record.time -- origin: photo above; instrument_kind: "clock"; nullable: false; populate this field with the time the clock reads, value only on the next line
2:22
